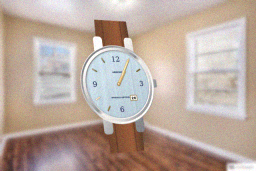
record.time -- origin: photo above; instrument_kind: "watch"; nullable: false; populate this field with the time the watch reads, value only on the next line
1:05
